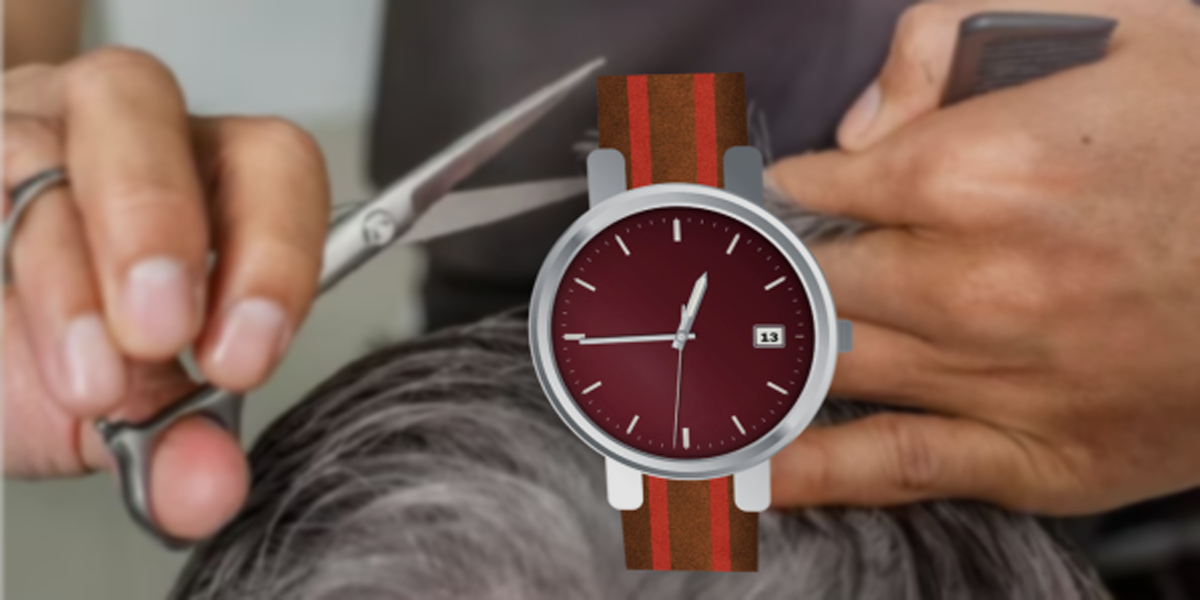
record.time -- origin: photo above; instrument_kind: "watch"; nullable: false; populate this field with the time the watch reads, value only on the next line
12:44:31
